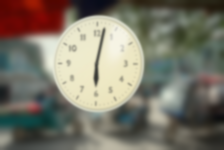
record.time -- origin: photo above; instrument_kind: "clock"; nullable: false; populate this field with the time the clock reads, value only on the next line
6:02
